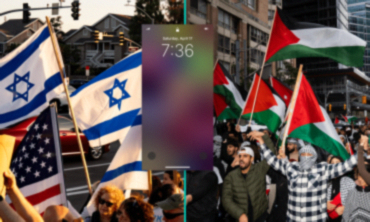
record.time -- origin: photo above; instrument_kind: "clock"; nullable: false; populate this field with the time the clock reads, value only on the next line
7:36
